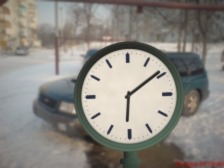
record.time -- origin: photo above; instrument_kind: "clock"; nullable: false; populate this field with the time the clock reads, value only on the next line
6:09
